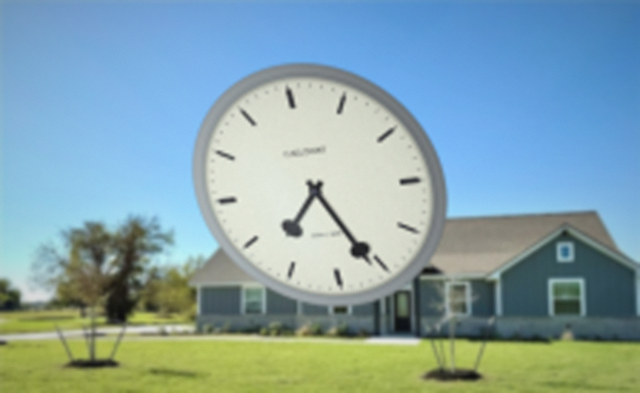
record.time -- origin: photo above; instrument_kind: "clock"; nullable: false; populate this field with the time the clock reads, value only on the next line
7:26
